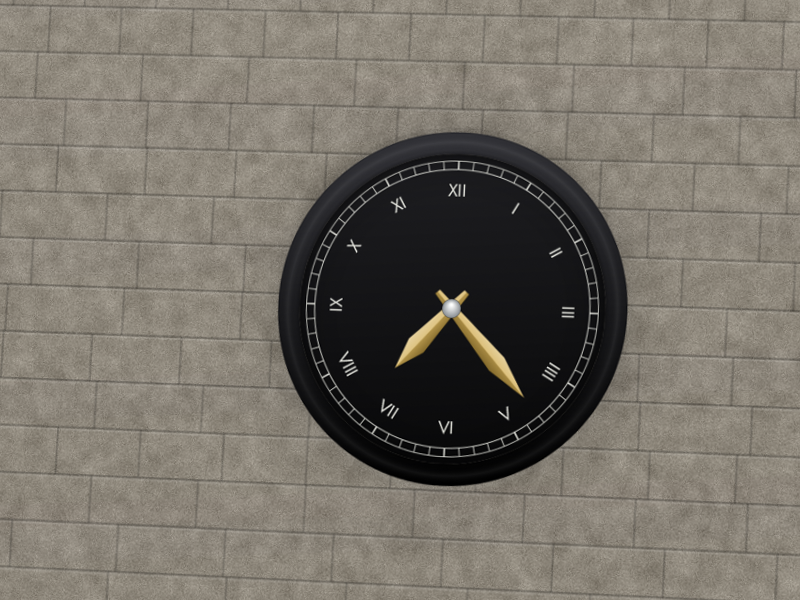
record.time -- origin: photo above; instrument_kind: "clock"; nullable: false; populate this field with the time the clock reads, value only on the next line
7:23
